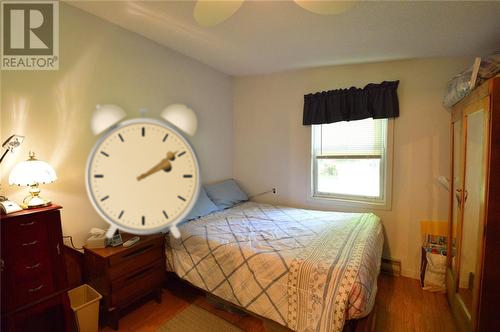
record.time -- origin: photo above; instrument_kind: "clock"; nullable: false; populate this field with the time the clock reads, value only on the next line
2:09
